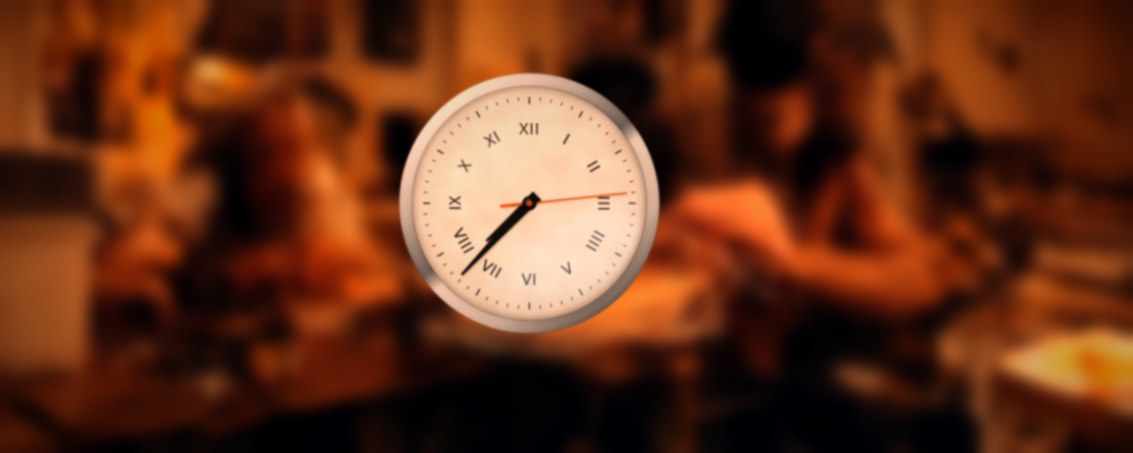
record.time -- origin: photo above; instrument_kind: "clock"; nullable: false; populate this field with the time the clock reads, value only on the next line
7:37:14
